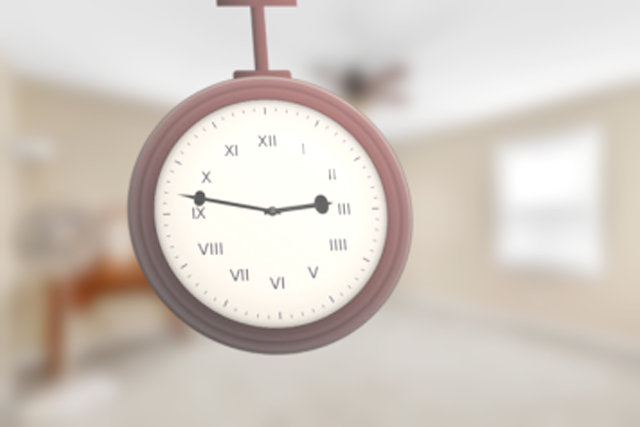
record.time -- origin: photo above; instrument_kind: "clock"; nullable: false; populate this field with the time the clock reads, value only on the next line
2:47
